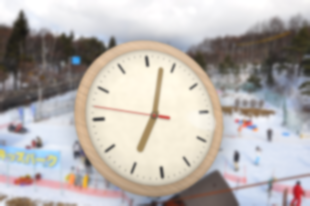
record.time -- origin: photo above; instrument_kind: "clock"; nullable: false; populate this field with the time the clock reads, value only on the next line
7:02:47
